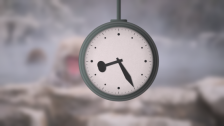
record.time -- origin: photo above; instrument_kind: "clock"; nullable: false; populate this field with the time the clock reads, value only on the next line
8:25
